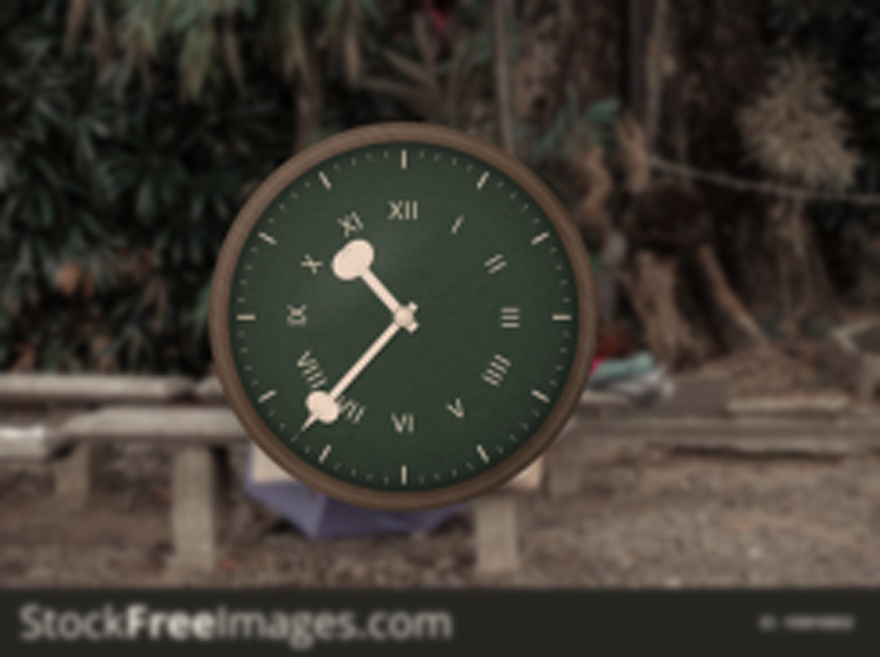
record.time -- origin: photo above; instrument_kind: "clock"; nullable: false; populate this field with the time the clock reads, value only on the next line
10:37
